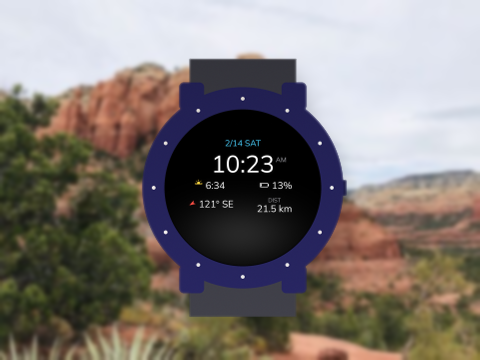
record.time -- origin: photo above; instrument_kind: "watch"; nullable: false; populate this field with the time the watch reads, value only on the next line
10:23
